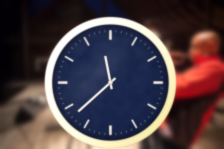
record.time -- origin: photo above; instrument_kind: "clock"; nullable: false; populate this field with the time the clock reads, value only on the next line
11:38
